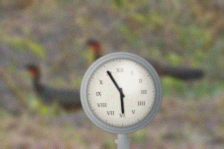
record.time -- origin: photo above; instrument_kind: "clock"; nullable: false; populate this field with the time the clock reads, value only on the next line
5:55
